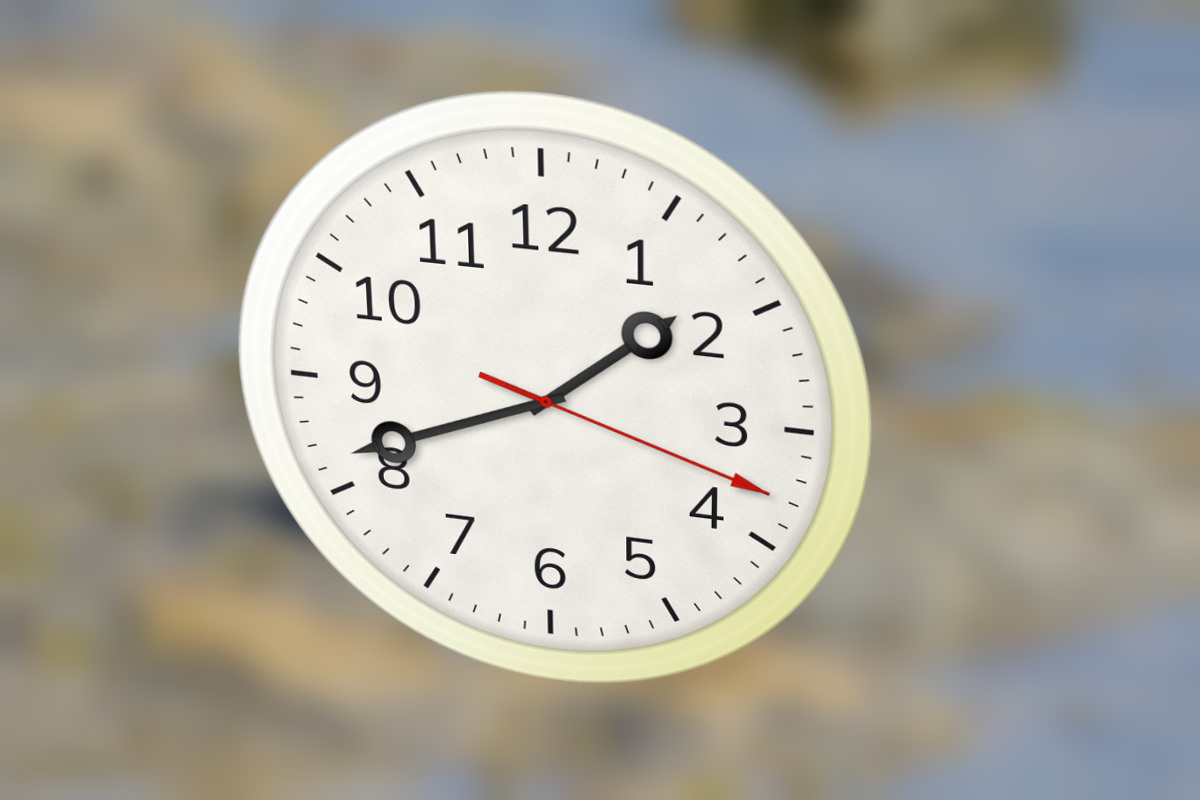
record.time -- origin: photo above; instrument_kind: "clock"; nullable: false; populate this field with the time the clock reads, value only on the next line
1:41:18
